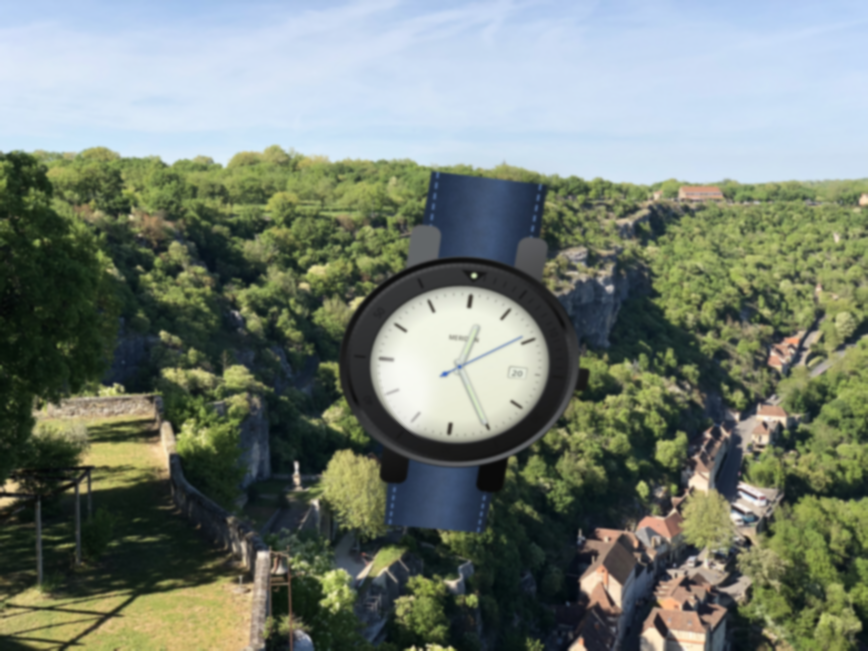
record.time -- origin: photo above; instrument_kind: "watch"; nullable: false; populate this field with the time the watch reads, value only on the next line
12:25:09
